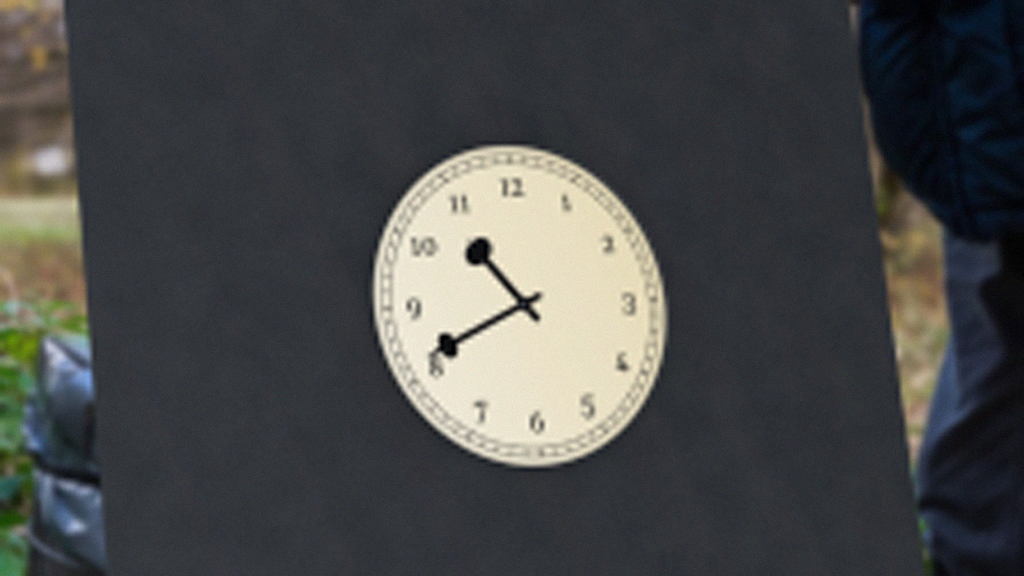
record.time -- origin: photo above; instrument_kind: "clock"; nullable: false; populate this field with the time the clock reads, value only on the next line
10:41
